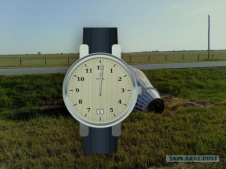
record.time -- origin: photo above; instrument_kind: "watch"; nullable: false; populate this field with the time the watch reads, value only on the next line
12:01
